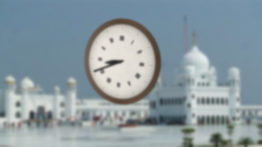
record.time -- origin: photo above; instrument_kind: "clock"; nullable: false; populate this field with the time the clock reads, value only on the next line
8:41
